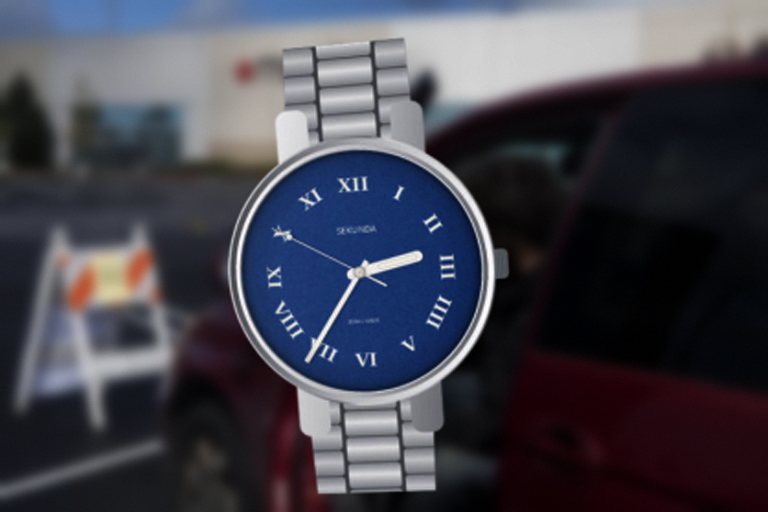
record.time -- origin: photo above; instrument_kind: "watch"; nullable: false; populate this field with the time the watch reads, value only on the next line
2:35:50
